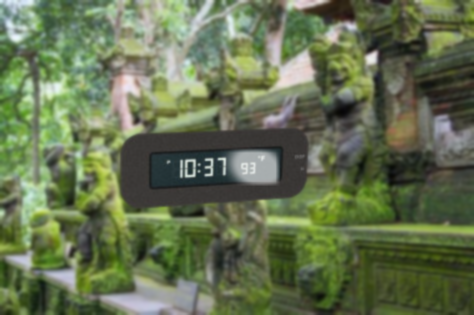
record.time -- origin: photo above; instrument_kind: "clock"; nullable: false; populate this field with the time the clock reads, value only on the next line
10:37
